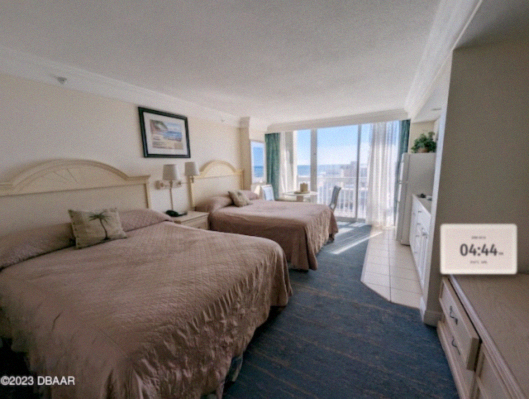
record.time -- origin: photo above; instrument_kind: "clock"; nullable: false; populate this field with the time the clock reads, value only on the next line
4:44
